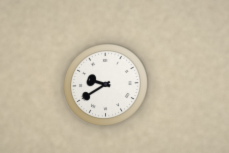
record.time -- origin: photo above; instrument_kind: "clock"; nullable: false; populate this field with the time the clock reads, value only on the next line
9:40
